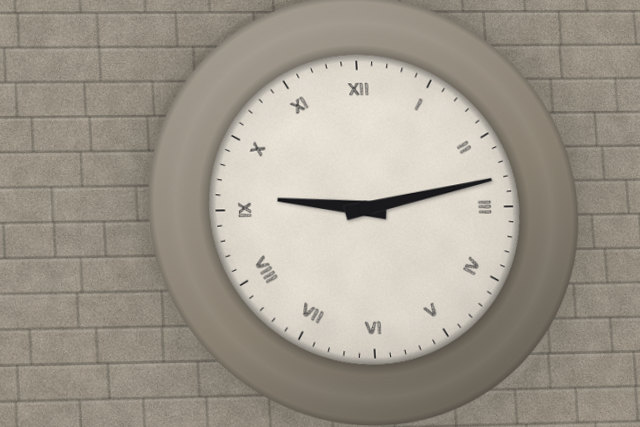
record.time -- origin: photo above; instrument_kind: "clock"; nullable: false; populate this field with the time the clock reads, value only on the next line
9:13
